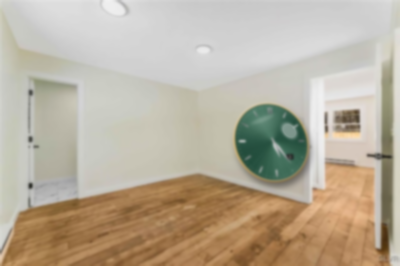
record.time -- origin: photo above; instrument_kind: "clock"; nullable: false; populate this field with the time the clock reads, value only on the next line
5:24
